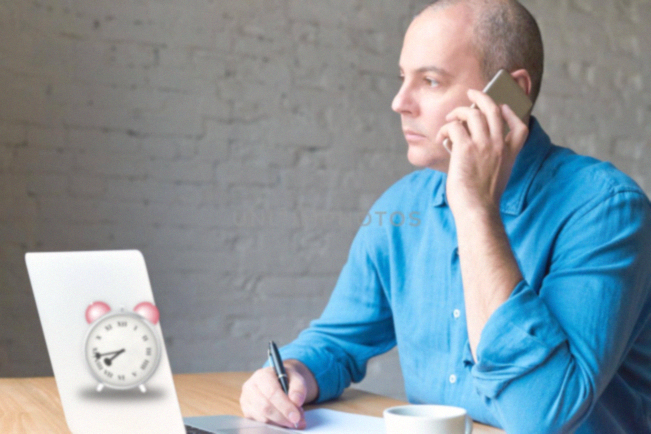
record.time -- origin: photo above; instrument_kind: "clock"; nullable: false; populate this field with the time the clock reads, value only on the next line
7:43
